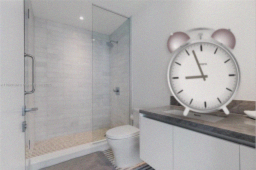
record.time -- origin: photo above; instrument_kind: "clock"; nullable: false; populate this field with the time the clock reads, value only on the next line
8:57
